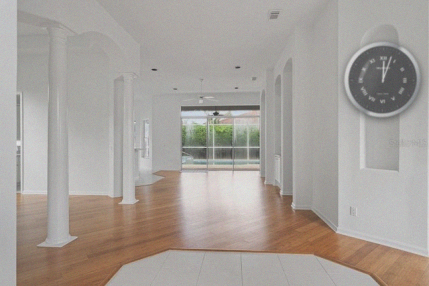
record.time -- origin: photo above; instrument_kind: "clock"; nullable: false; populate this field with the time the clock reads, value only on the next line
12:03
